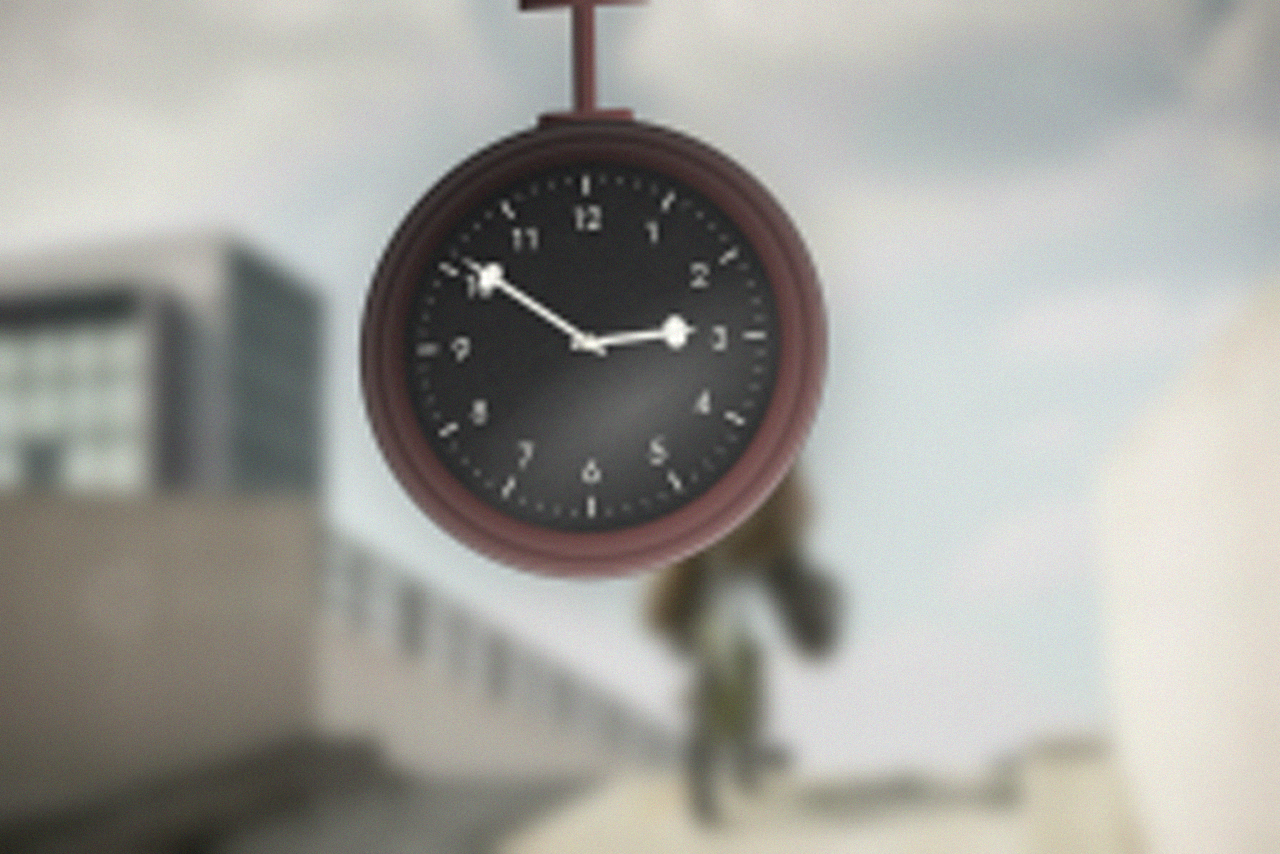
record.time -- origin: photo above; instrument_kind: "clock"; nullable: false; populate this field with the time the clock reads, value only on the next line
2:51
